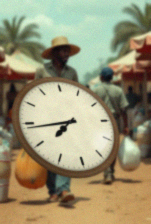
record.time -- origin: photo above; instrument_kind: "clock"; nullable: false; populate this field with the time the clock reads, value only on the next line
7:44
